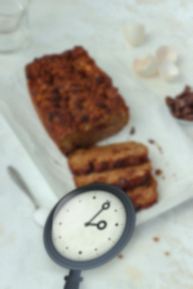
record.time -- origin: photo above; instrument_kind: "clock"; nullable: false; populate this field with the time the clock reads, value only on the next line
3:06
